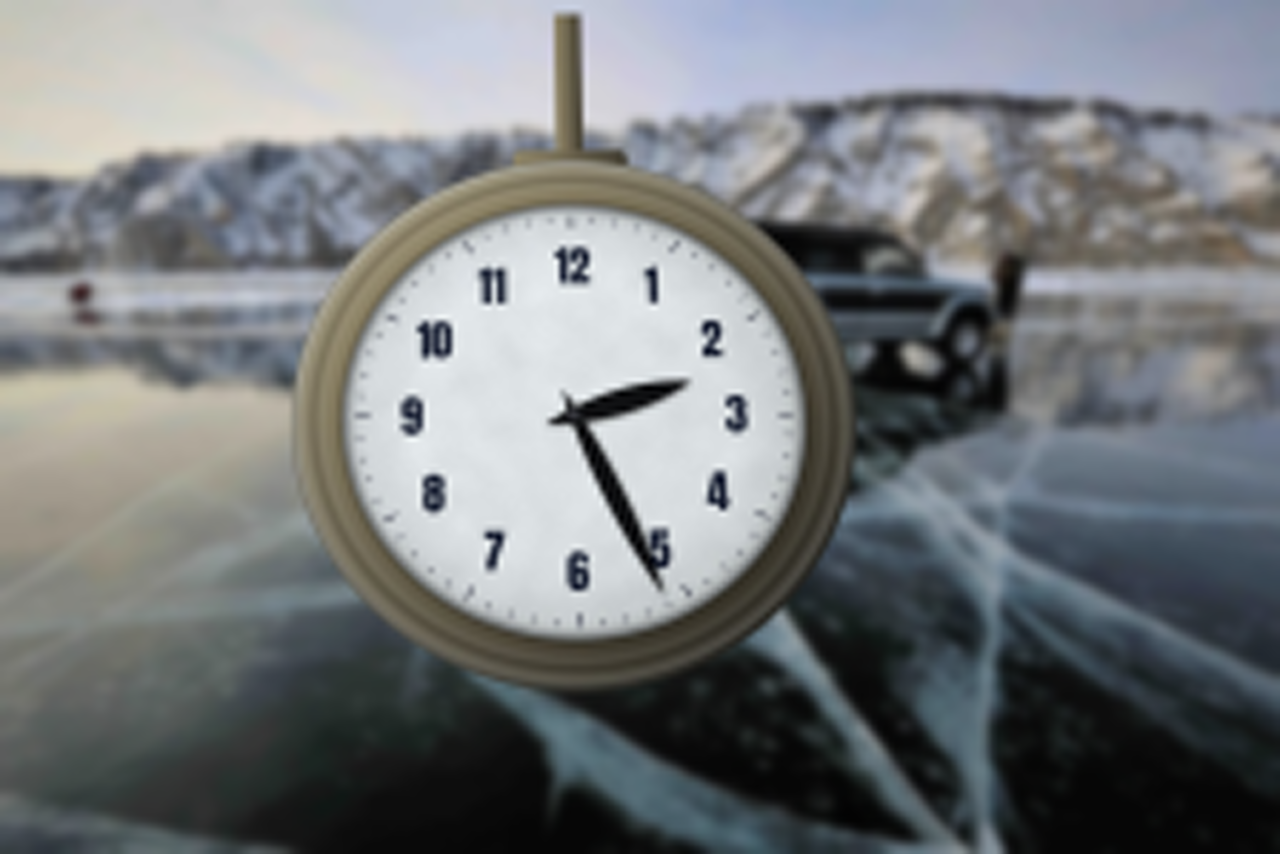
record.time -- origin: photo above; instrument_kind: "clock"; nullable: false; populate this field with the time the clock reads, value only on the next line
2:26
